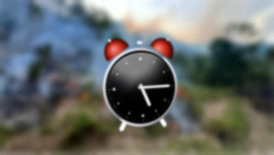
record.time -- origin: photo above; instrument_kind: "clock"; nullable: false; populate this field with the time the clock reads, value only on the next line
5:15
